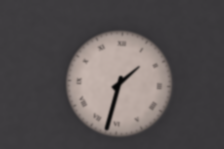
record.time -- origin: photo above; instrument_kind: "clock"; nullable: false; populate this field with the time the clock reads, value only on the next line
1:32
